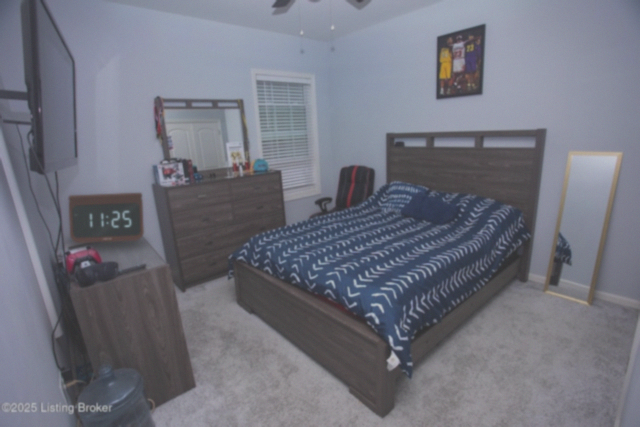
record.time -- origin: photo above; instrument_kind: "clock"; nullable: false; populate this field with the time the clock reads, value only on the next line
11:25
